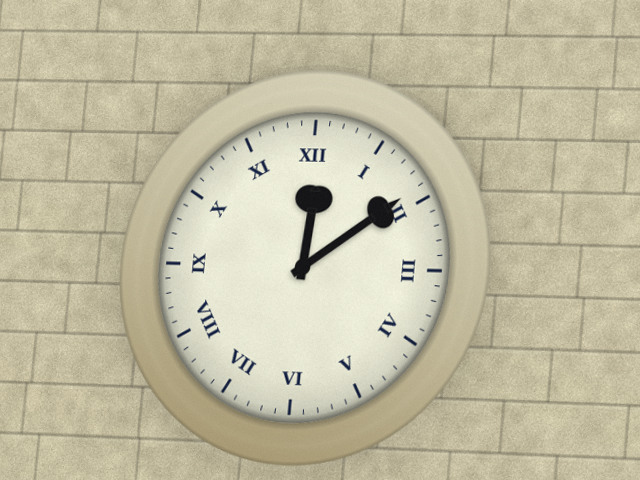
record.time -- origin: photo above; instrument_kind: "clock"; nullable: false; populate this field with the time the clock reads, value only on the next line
12:09
